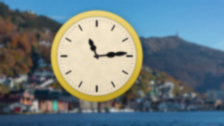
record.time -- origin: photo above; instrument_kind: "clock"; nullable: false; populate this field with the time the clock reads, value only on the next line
11:14
